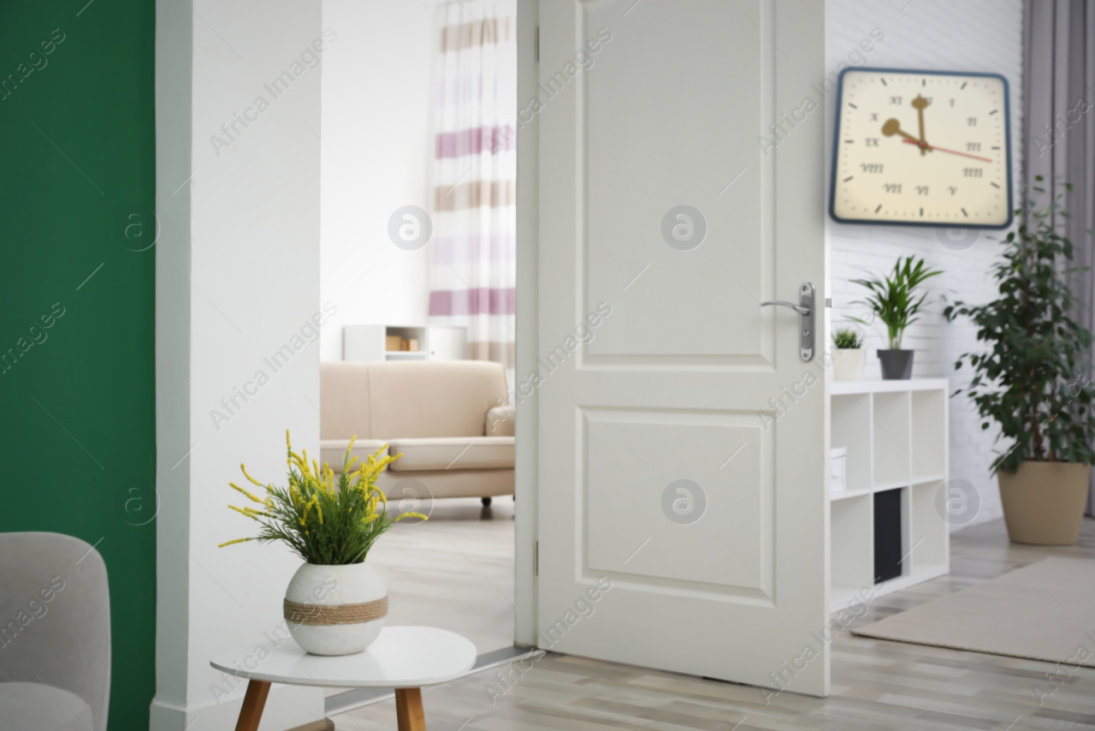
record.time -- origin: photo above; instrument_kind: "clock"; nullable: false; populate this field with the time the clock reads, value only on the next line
9:59:17
